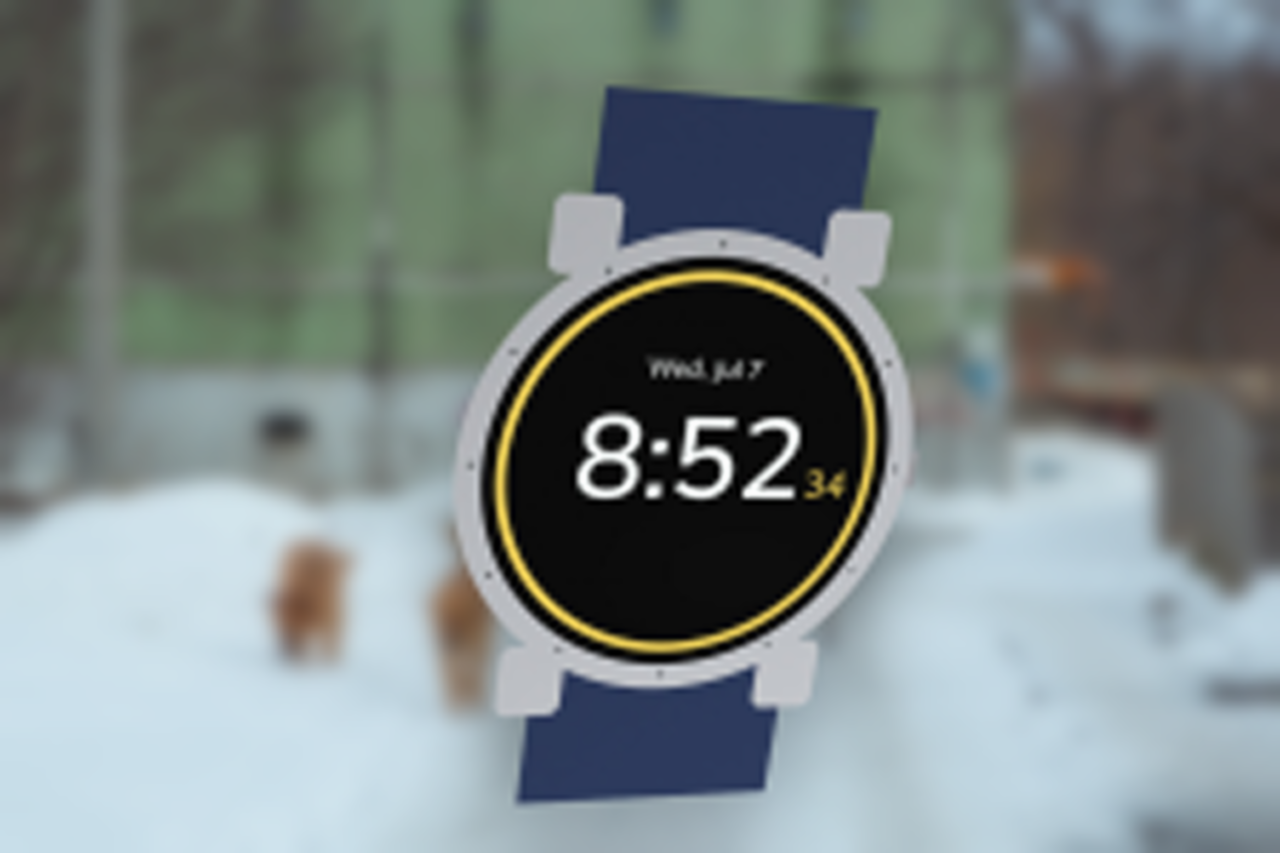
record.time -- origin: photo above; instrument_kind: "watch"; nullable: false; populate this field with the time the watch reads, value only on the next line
8:52
